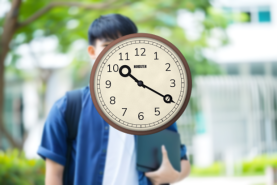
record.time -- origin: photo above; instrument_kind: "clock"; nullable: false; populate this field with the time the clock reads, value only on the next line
10:20
